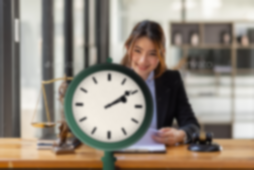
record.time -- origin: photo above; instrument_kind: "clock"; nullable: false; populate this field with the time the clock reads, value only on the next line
2:09
